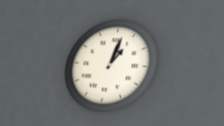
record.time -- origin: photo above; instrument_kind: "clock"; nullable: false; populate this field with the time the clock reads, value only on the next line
1:02
